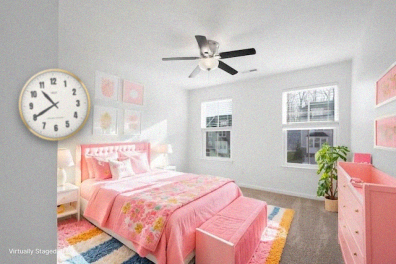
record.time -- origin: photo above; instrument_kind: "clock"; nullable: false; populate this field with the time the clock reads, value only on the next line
10:40
